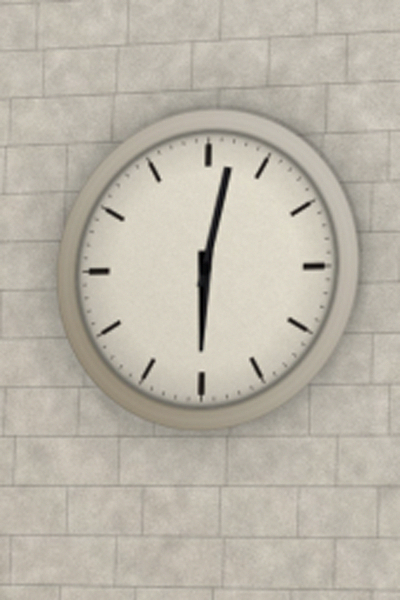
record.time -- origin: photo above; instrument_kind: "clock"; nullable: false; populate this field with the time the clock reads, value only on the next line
6:02
